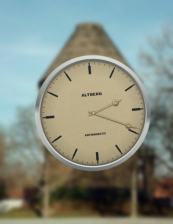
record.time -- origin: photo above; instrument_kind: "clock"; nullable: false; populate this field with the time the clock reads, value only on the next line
2:19
